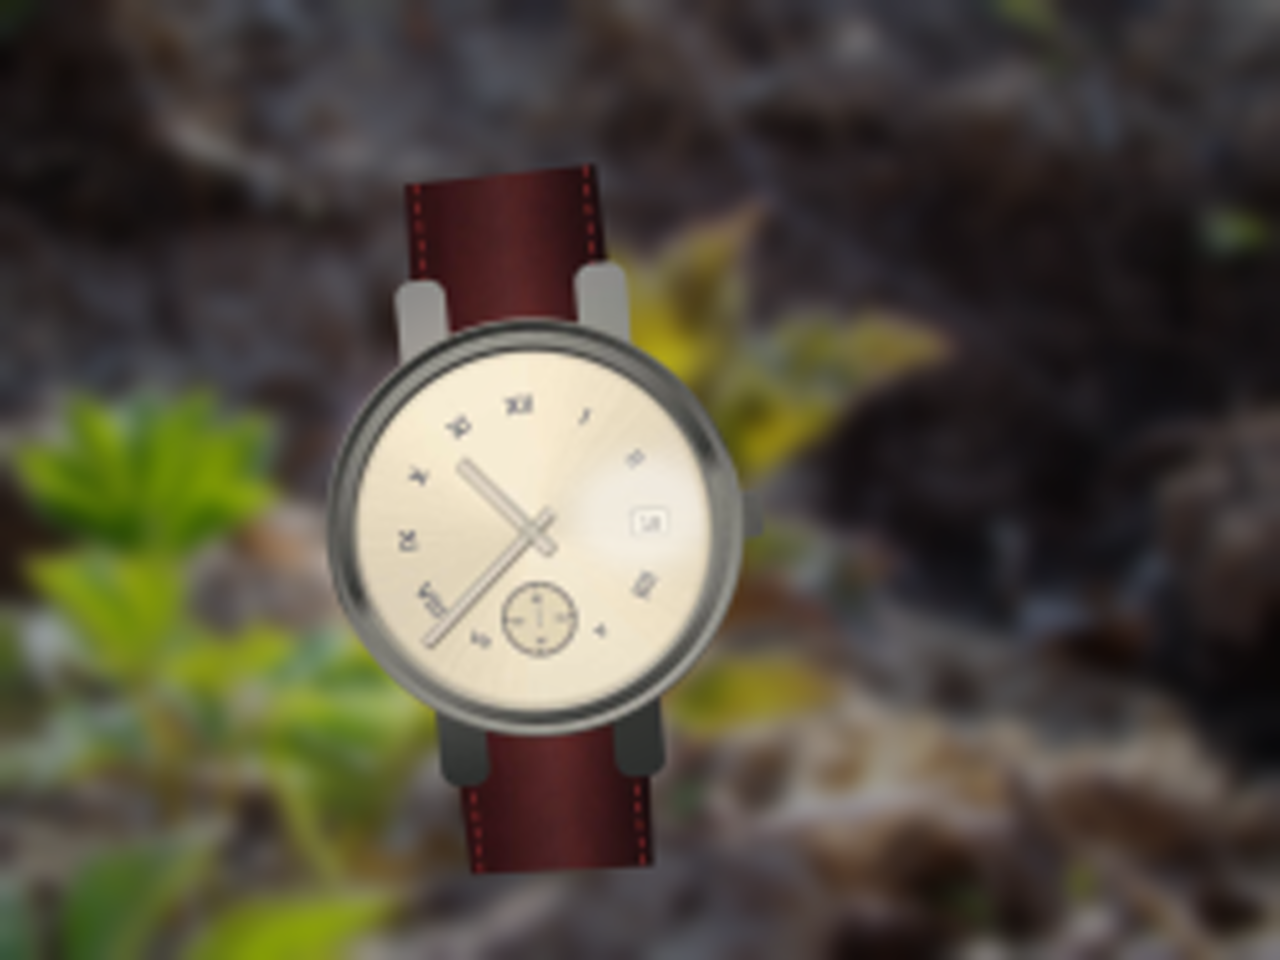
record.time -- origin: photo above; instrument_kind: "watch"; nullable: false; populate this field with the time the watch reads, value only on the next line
10:38
